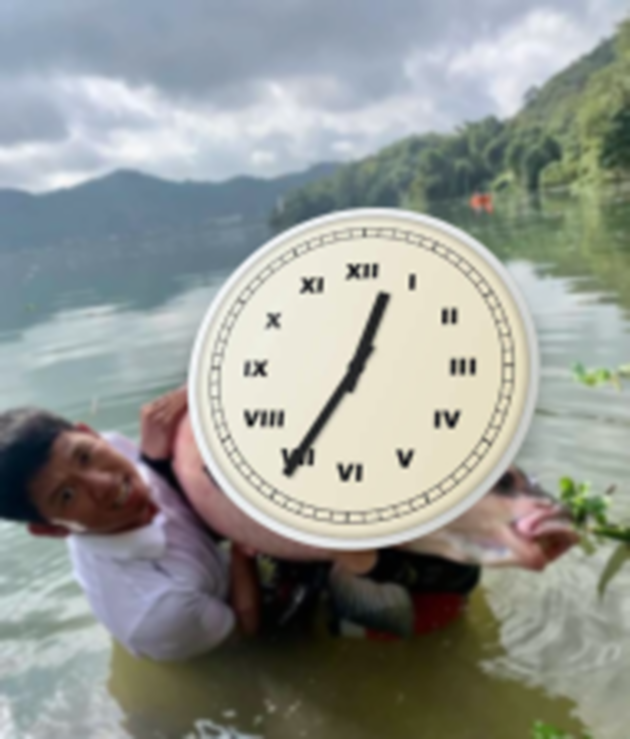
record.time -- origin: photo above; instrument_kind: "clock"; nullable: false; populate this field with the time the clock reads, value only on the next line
12:35
